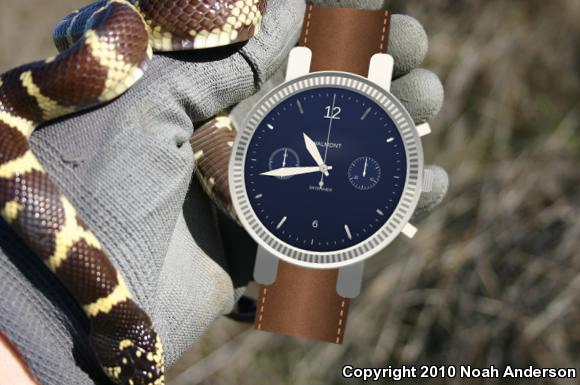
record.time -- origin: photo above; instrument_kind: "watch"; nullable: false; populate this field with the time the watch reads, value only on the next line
10:43
